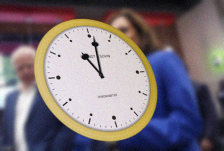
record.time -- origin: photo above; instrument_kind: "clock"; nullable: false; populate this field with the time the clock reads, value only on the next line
11:01
